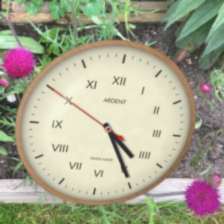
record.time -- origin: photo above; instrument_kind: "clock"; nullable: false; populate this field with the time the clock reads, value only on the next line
4:24:50
